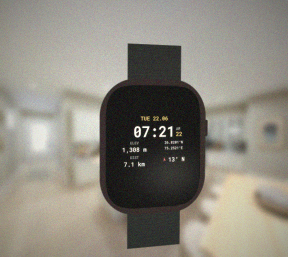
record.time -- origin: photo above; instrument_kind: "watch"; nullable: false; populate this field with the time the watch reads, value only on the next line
7:21
